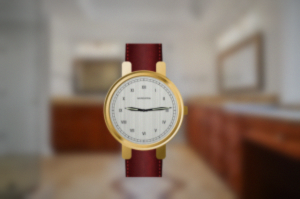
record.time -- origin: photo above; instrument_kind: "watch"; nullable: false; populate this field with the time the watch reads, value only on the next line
9:14
